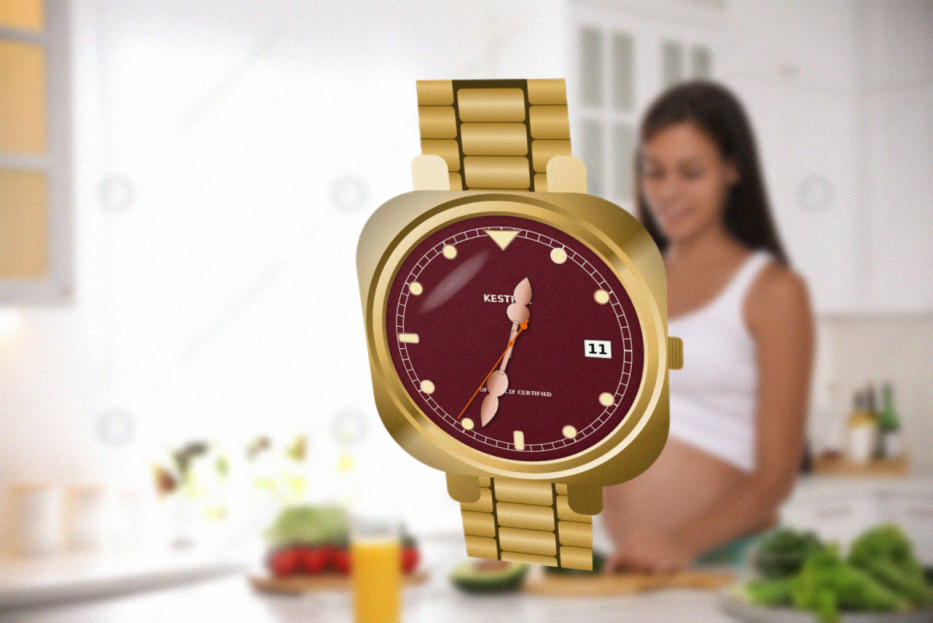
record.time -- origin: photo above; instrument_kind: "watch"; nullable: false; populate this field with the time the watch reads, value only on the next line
12:33:36
